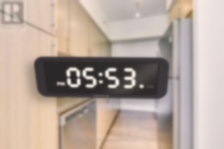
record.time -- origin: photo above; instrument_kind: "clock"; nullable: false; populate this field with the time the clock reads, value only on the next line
5:53
